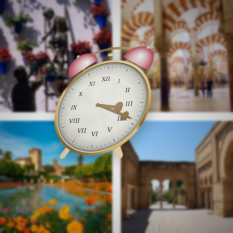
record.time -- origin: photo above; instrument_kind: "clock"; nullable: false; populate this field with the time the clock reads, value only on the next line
3:19
